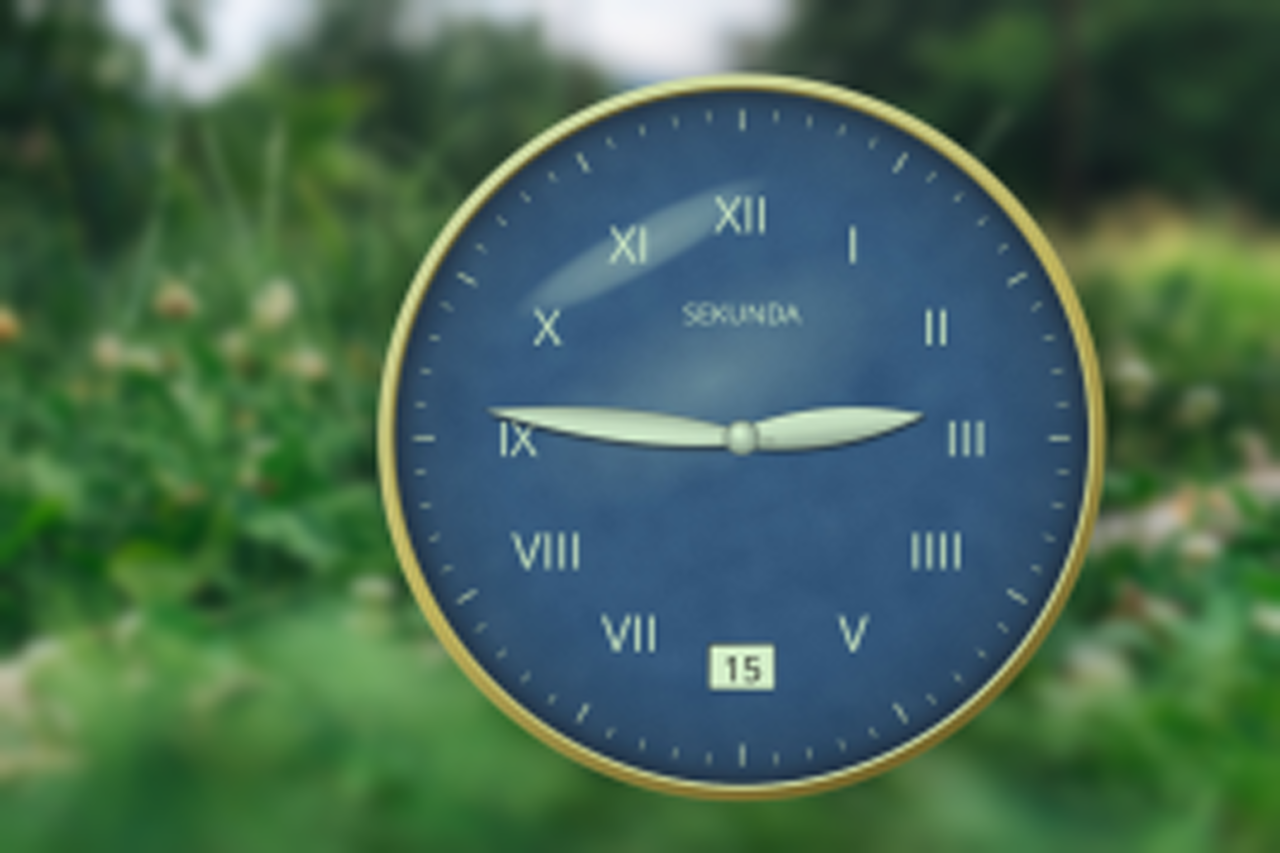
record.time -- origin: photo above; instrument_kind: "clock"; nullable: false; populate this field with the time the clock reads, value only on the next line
2:46
